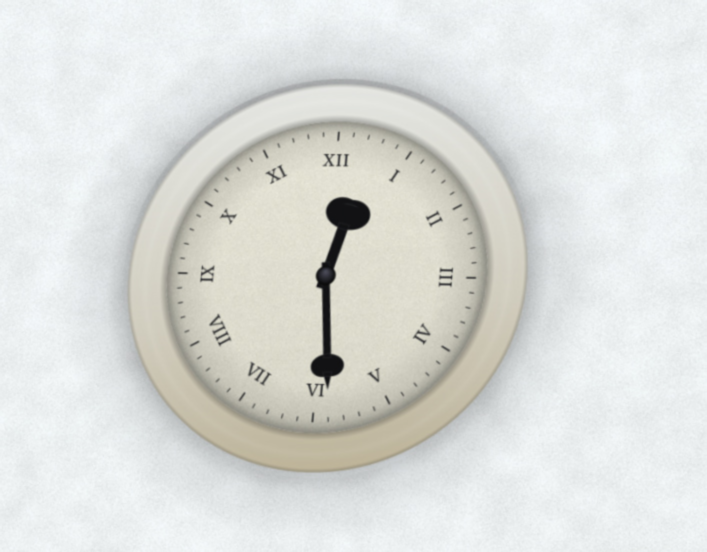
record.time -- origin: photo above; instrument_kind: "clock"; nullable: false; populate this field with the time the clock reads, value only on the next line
12:29
